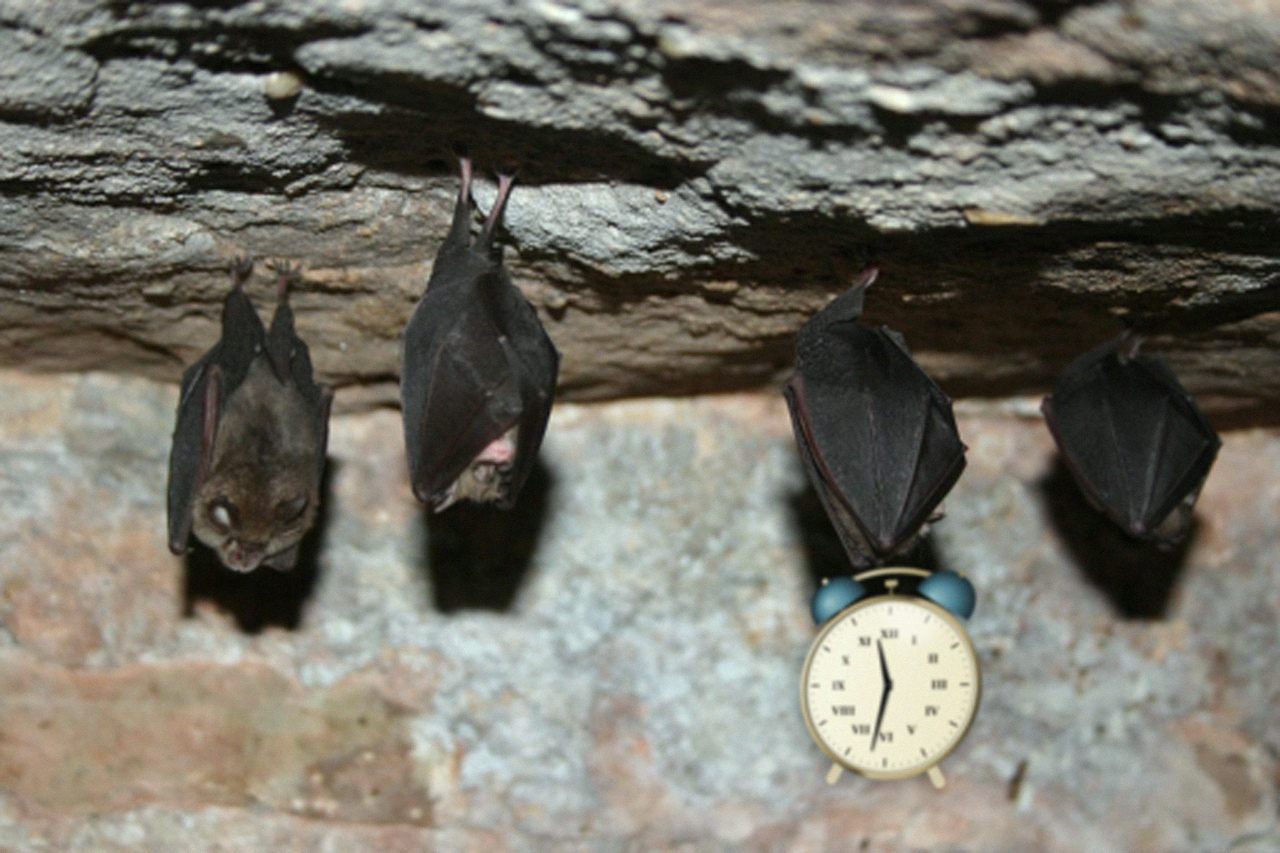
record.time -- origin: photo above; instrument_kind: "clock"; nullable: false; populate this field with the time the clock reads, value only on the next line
11:32
